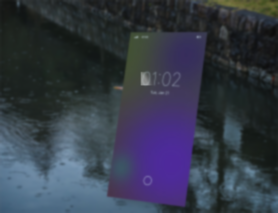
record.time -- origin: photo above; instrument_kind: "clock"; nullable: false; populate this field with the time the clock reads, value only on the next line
1:02
